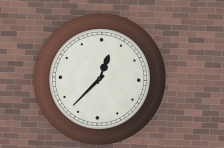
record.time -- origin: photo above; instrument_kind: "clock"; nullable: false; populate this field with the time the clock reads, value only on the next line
12:37
